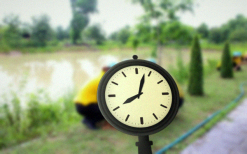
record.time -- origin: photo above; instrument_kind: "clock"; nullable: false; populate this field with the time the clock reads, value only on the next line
8:03
